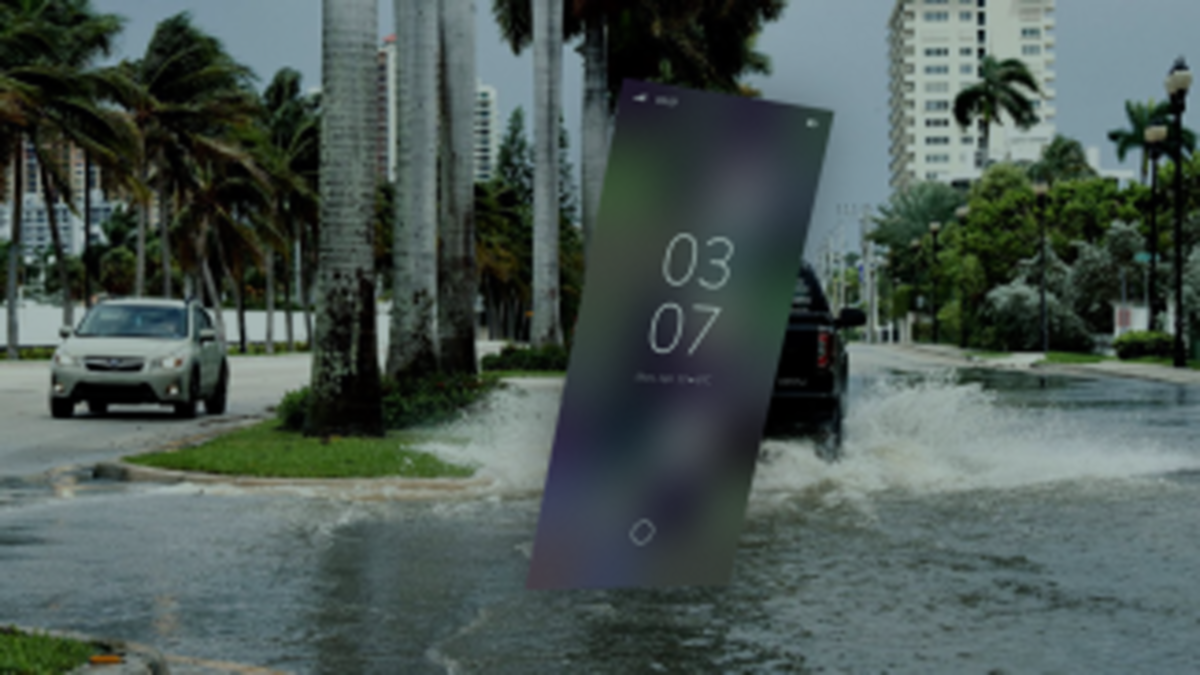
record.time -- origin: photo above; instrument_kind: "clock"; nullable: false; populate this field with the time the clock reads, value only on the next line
3:07
